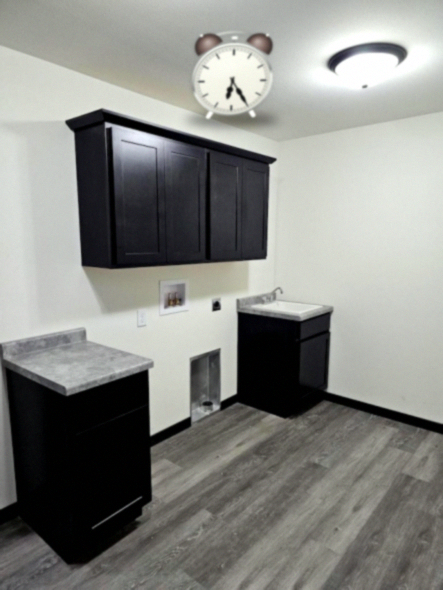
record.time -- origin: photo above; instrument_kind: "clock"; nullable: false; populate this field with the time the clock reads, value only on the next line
6:25
